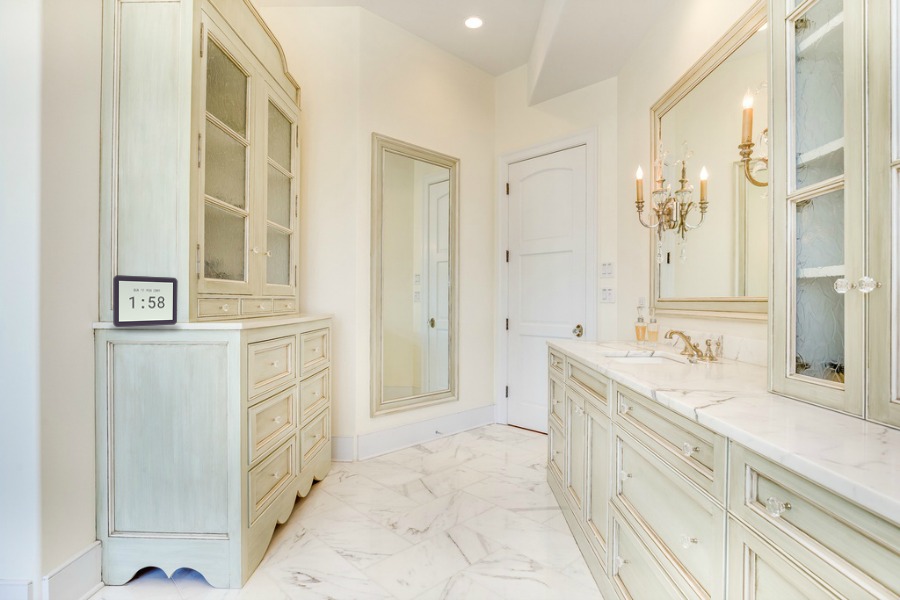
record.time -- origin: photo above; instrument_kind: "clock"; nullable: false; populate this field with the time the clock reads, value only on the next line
1:58
